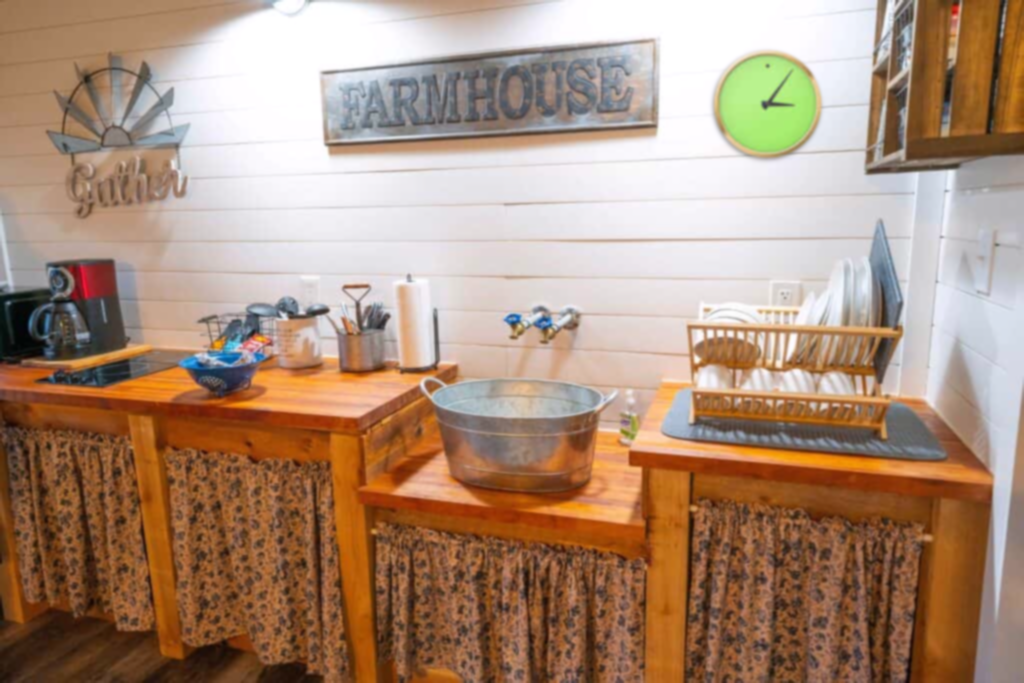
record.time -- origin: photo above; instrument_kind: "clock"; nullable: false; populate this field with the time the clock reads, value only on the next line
3:06
